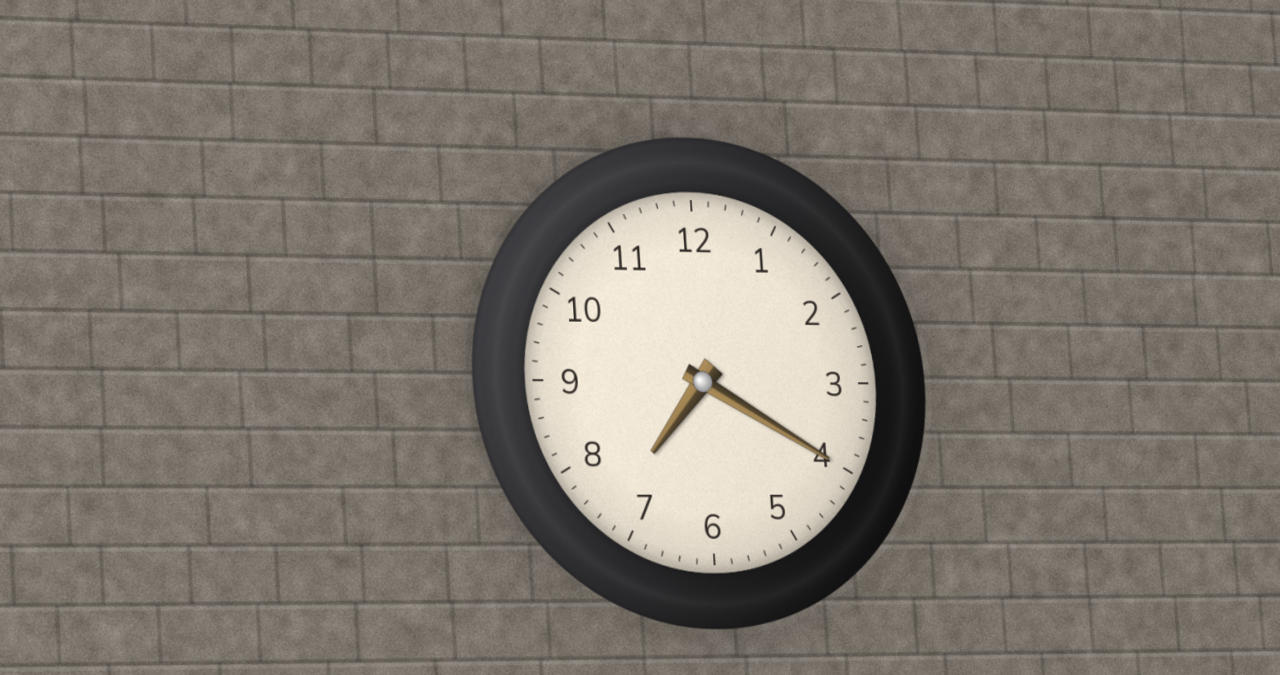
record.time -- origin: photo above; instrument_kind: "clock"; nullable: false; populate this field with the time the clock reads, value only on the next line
7:20
